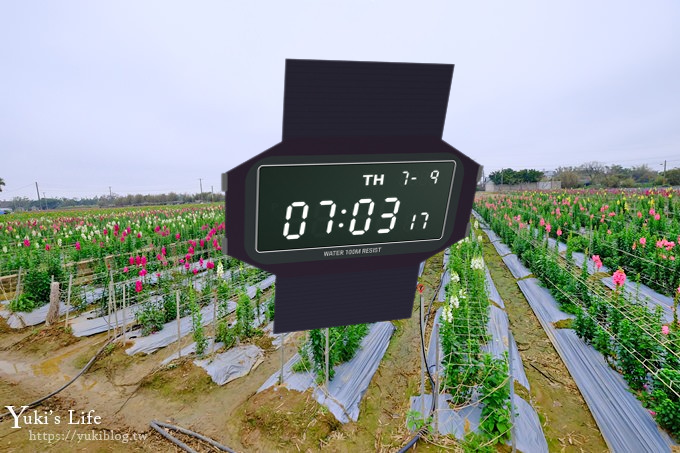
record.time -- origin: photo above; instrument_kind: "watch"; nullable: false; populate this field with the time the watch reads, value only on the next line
7:03:17
